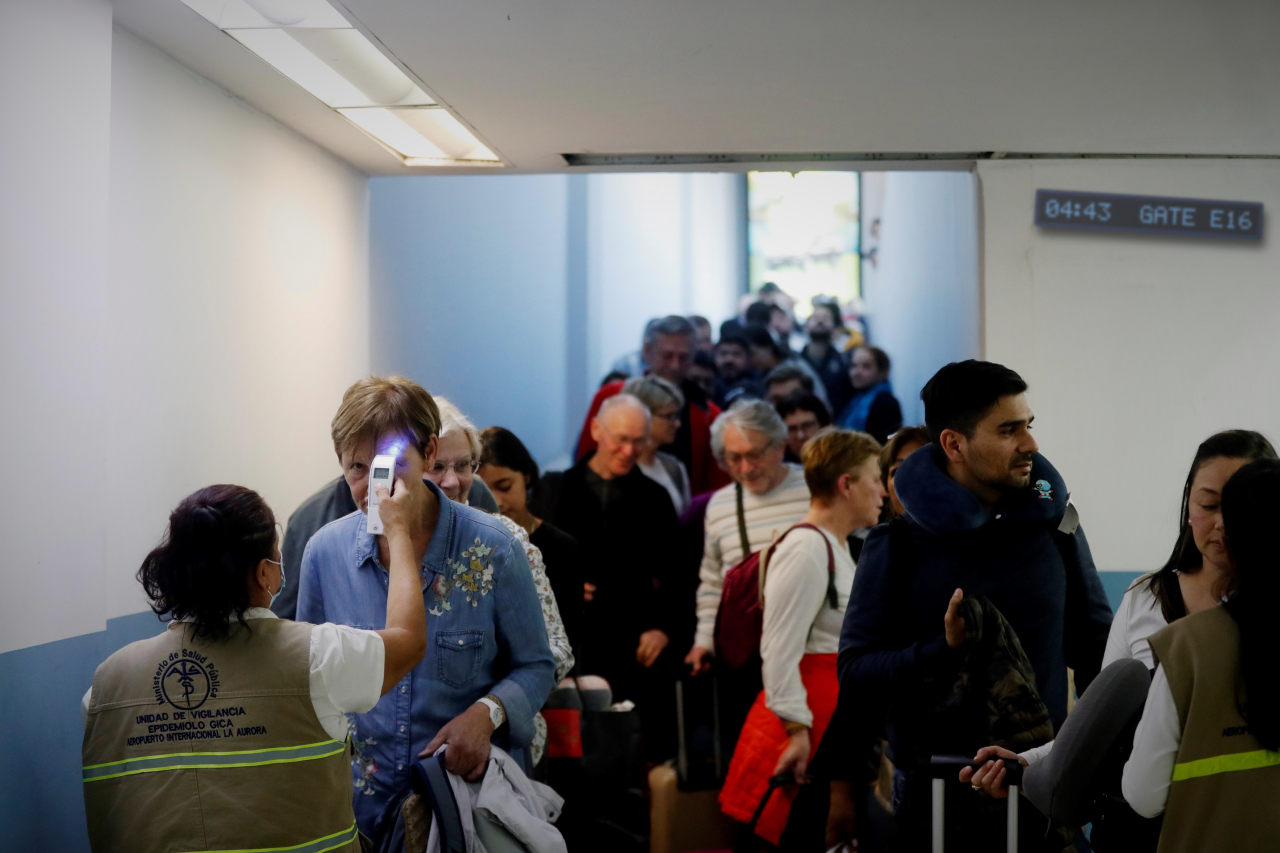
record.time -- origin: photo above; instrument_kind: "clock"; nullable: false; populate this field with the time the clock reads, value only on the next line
4:43
